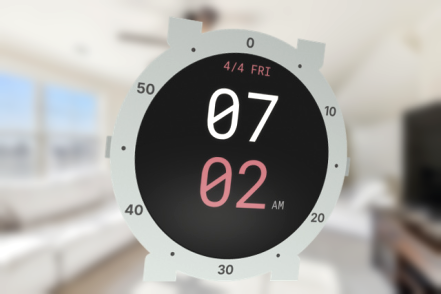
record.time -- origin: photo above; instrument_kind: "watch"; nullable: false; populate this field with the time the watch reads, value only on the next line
7:02
